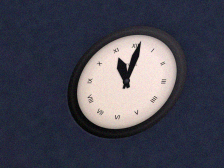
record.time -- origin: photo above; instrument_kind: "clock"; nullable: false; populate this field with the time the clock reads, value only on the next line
11:01
